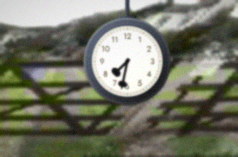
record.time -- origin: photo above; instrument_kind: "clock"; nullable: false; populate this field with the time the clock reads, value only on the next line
7:32
